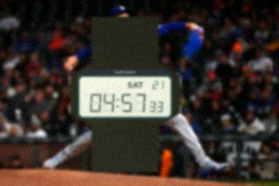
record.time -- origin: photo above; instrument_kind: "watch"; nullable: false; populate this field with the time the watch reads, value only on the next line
4:57
